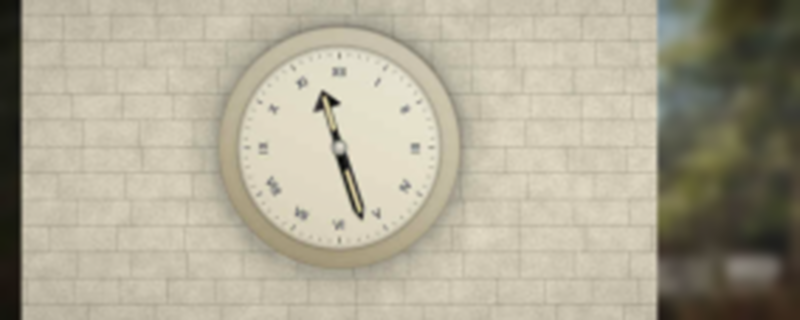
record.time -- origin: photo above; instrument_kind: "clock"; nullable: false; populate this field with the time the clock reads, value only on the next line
11:27
